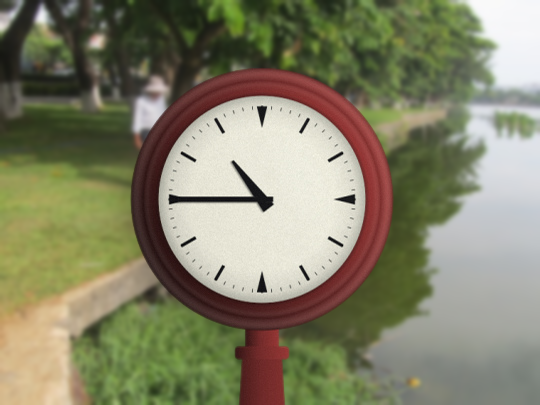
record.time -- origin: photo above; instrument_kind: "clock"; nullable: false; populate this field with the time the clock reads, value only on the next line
10:45
